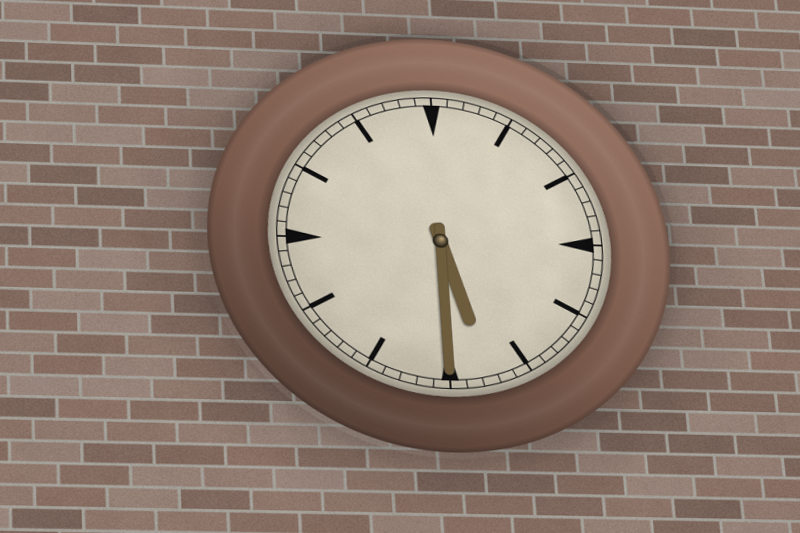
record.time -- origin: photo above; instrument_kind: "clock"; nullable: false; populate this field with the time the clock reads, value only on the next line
5:30
